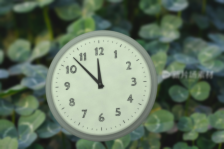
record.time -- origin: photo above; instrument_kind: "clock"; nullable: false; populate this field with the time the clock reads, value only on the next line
11:53
